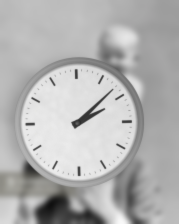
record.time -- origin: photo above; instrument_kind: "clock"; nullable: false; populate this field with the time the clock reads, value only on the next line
2:08
